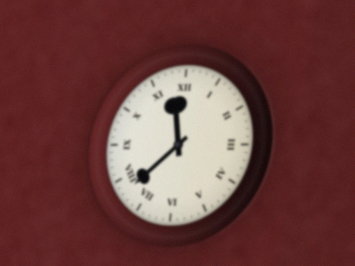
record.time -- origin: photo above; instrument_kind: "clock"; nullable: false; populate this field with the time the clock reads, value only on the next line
11:38
